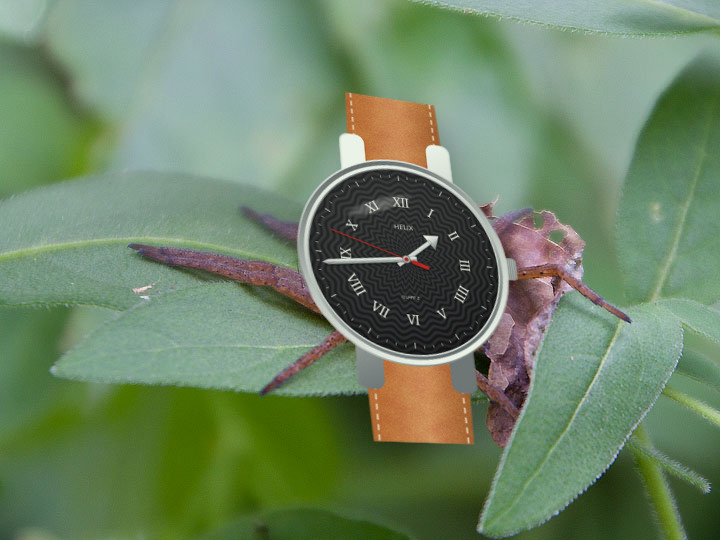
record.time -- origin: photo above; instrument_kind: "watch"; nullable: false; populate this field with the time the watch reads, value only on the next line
1:43:48
